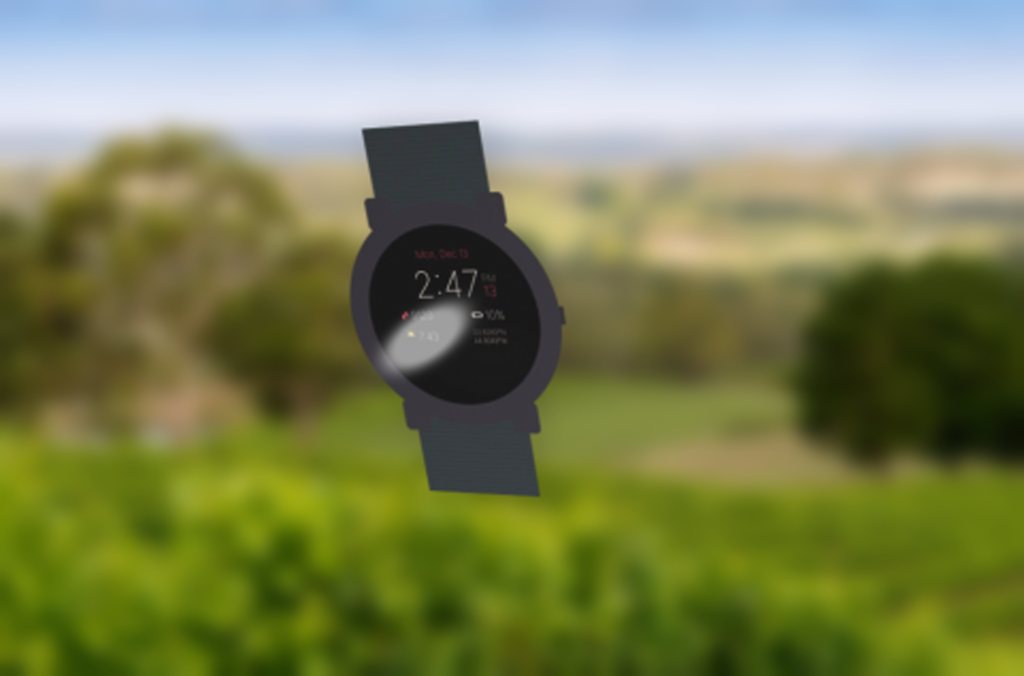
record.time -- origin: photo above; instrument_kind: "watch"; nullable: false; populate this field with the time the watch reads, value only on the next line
2:47
